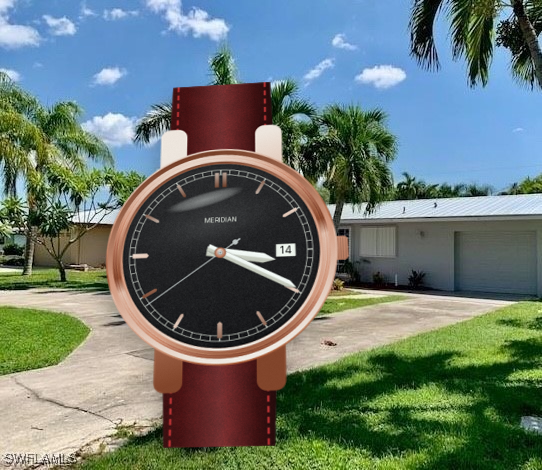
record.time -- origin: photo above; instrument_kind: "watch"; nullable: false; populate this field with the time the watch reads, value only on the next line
3:19:39
